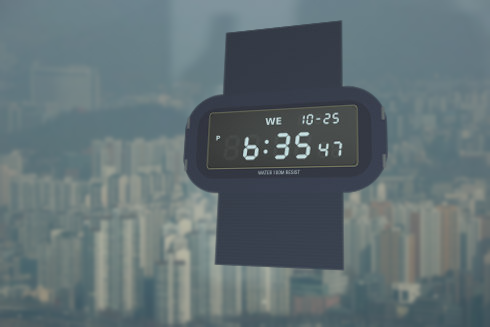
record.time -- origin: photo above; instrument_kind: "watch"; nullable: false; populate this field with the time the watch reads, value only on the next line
6:35:47
